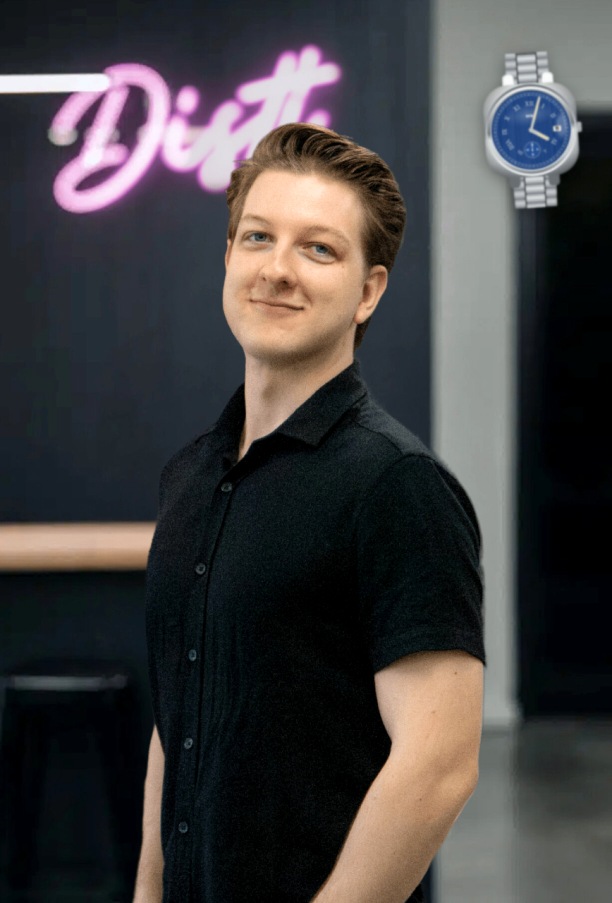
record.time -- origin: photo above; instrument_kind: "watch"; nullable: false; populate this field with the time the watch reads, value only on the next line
4:03
